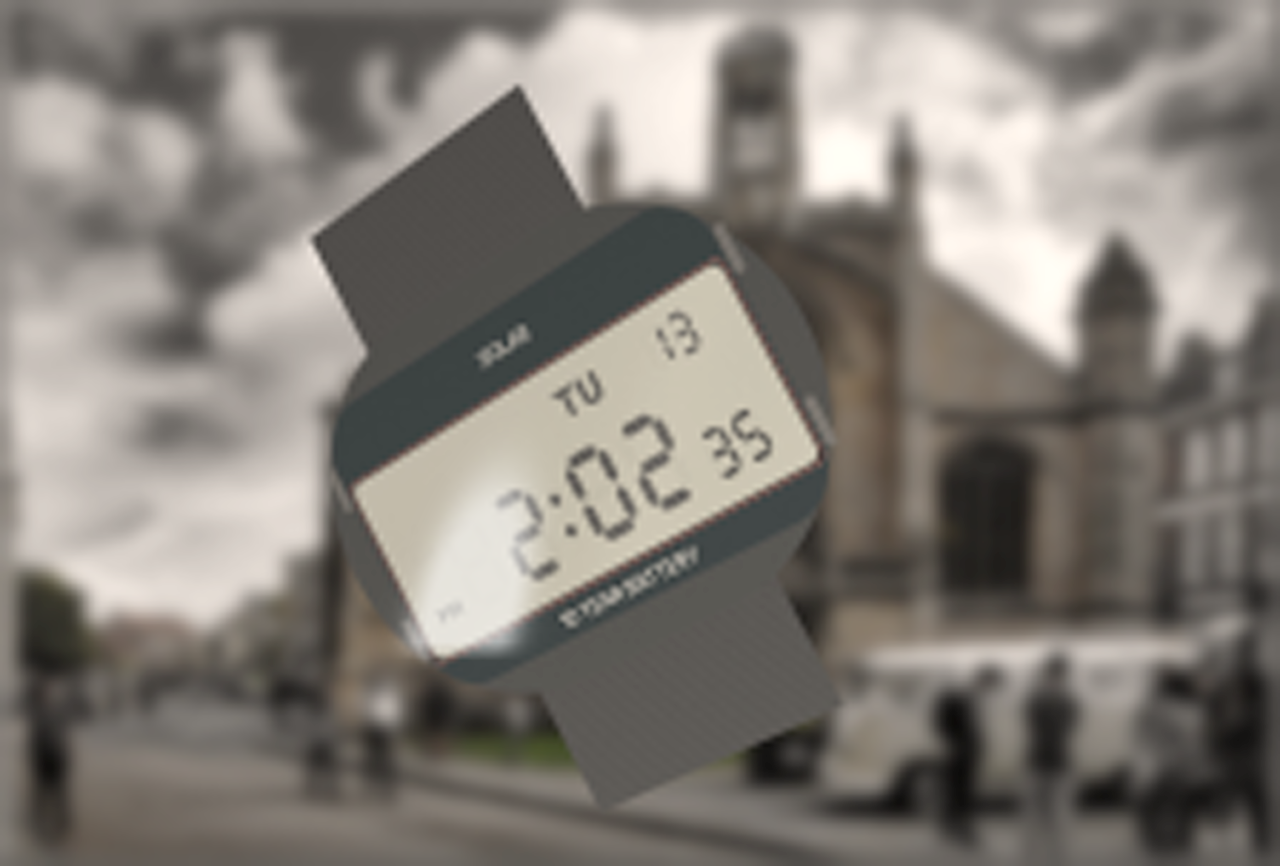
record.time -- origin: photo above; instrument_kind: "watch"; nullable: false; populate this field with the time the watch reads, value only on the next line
2:02:35
